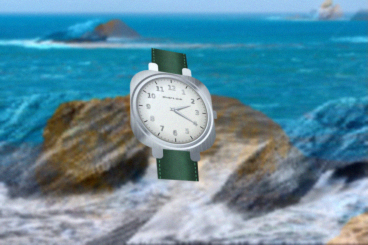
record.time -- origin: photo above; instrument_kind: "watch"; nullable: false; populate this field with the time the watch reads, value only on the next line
2:20
